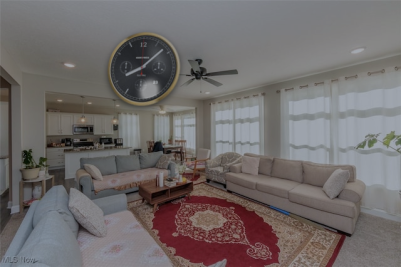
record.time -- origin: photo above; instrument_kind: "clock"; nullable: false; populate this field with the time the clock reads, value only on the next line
8:08
